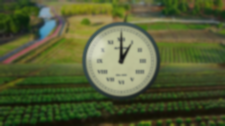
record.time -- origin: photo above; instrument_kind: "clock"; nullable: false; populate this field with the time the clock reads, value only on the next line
1:00
